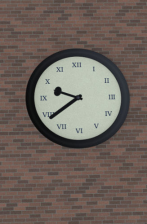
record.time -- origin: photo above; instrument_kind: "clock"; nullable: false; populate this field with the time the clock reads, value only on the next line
9:39
